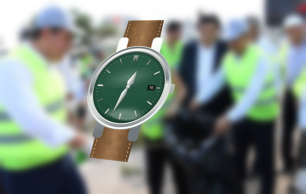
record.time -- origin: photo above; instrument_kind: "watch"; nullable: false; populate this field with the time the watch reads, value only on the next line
12:33
